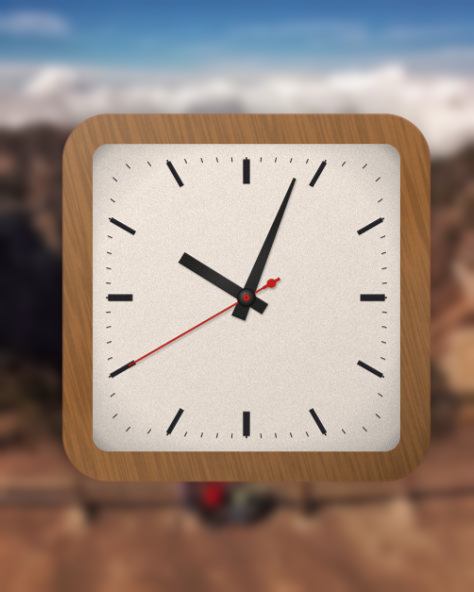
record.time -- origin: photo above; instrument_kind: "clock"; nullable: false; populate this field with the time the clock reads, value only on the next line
10:03:40
